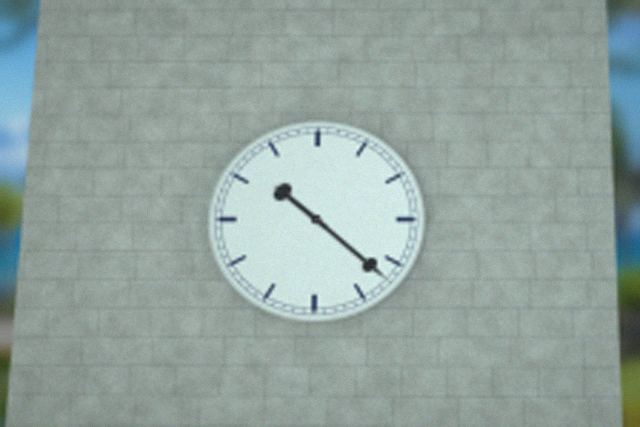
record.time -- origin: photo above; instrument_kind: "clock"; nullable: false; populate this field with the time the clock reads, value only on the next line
10:22
